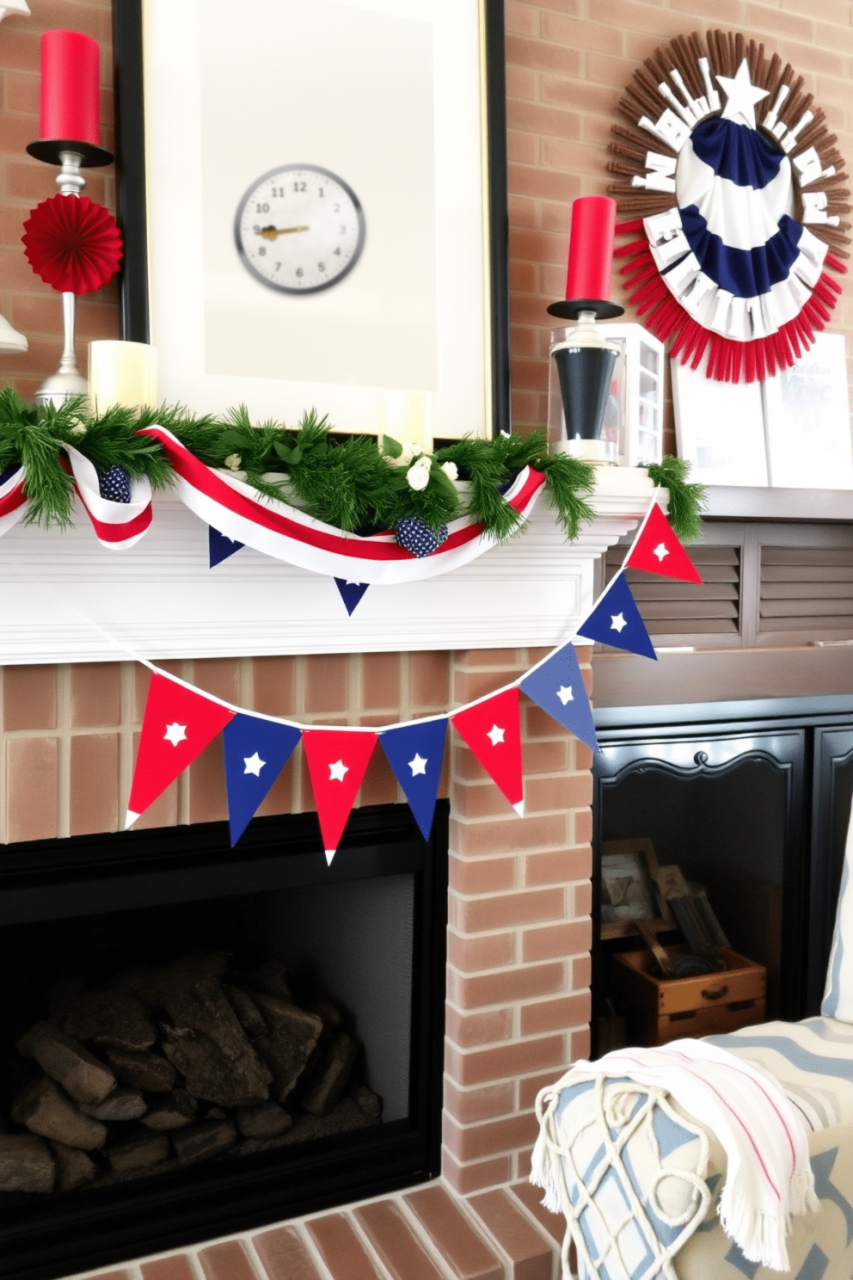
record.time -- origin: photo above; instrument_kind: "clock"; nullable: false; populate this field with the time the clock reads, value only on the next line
8:44
